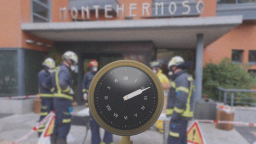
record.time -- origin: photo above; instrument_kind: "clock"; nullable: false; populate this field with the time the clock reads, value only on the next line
2:11
